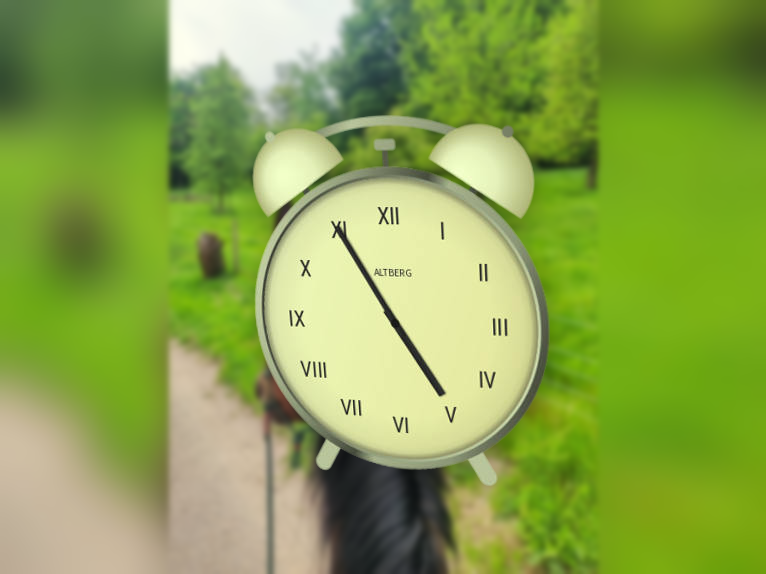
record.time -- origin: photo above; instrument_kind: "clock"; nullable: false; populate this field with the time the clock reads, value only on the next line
4:55
